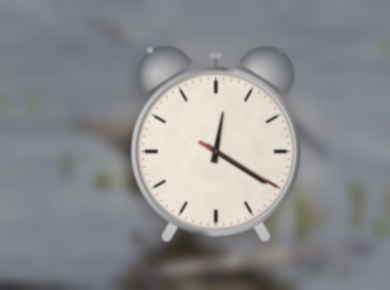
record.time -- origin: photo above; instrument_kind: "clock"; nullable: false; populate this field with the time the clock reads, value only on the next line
12:20:20
